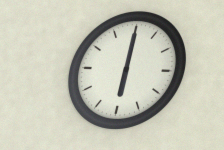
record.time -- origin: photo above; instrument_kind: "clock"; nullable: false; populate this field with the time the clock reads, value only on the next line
6:00
